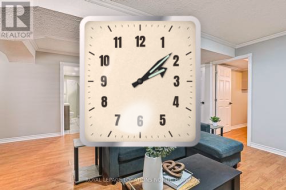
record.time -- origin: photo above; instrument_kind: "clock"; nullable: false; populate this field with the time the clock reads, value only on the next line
2:08
